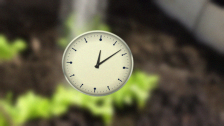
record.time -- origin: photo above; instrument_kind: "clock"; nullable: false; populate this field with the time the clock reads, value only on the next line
12:08
